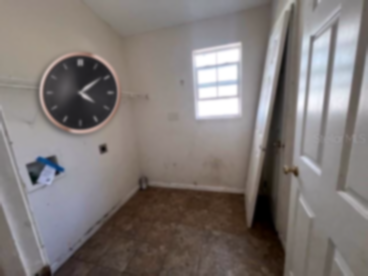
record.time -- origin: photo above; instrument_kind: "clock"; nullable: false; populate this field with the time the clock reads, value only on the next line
4:09
